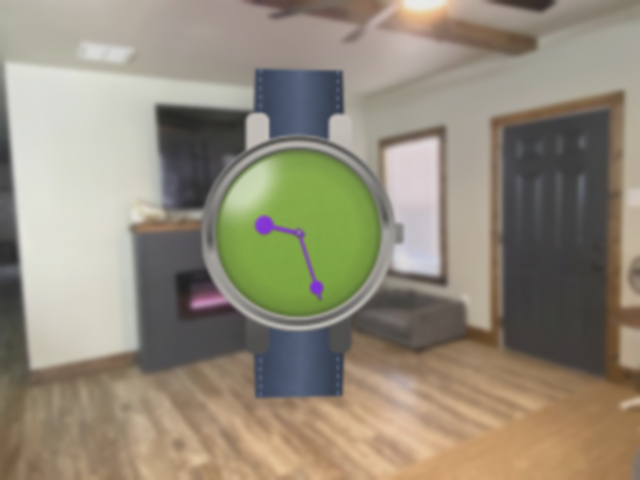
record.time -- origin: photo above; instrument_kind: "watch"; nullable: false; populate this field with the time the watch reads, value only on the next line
9:27
